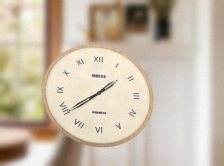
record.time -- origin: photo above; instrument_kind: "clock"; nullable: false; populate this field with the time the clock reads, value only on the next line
1:39
